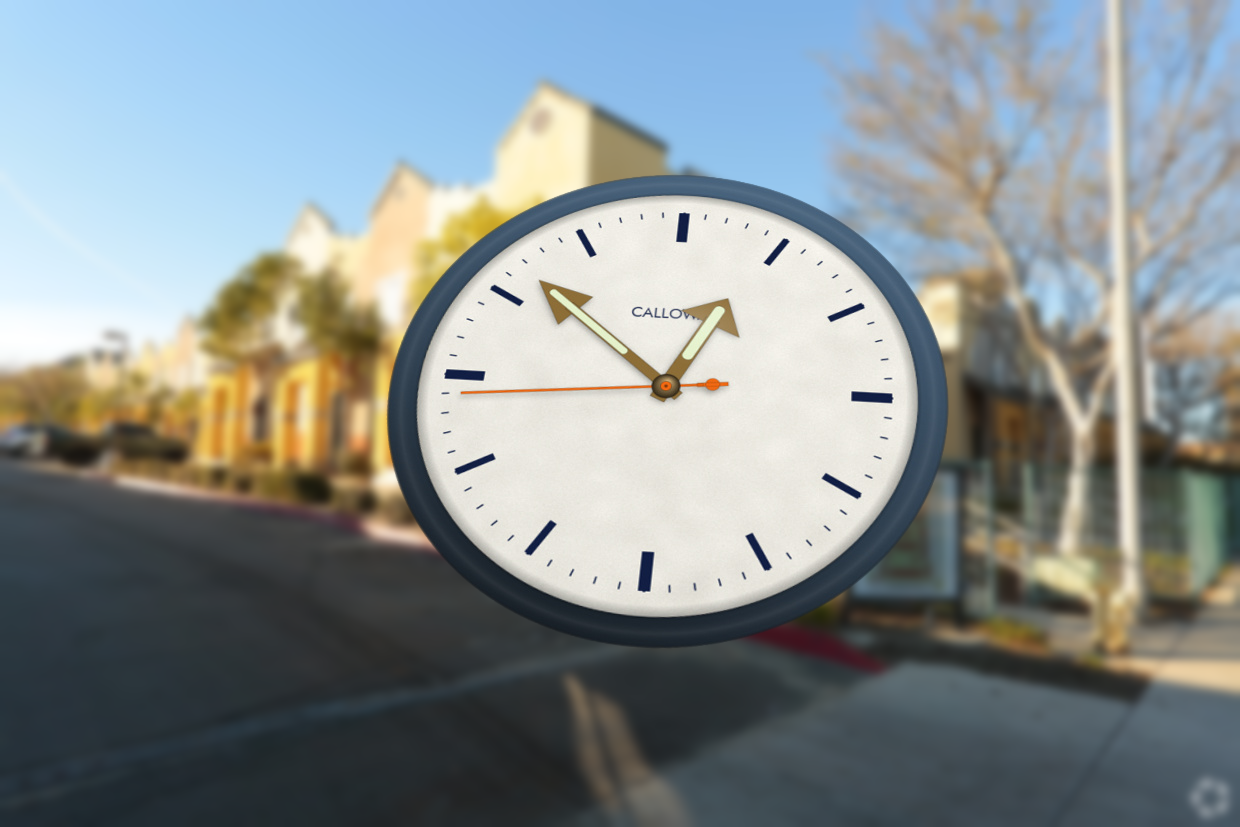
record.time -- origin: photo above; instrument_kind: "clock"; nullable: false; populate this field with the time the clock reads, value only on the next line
12:51:44
